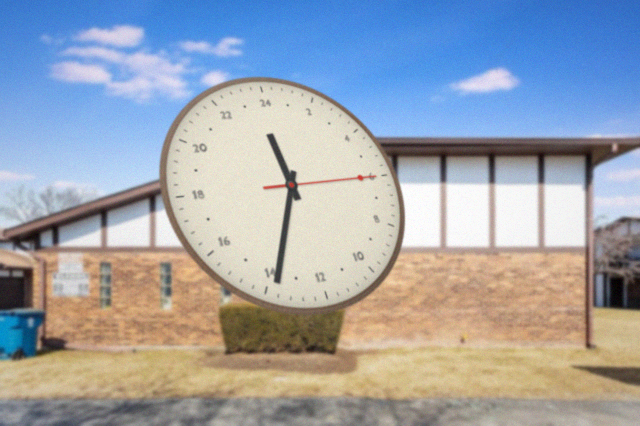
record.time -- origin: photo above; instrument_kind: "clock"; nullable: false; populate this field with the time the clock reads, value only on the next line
23:34:15
